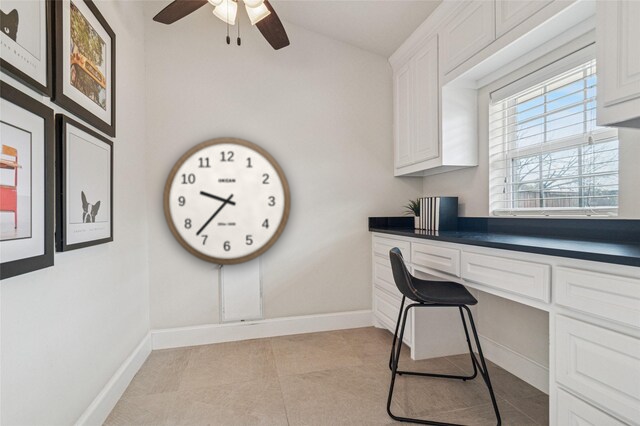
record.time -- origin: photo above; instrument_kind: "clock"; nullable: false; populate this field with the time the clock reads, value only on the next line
9:37
